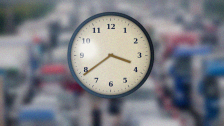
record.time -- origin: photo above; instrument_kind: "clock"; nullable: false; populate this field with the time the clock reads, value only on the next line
3:39
